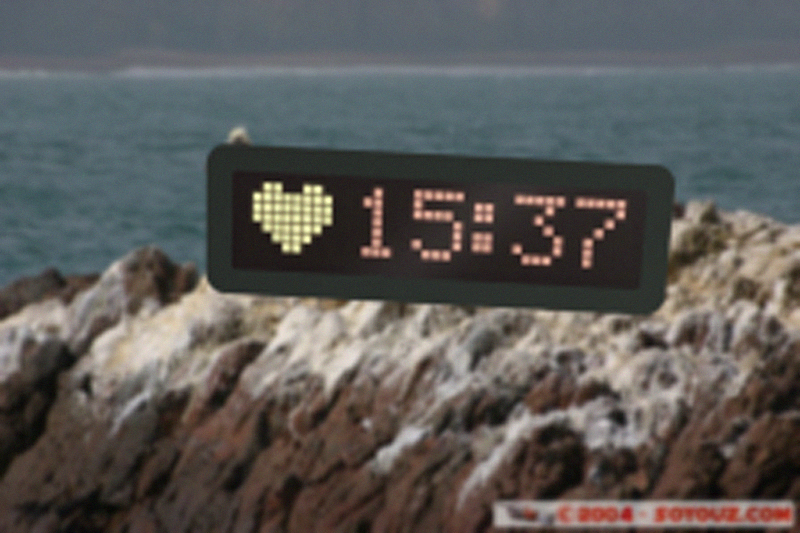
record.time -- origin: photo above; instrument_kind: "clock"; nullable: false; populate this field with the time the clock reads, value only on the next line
15:37
